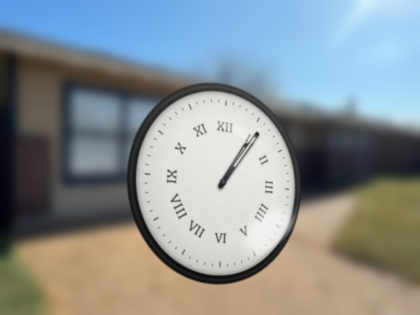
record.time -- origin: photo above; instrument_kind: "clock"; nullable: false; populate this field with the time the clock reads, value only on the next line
1:06
